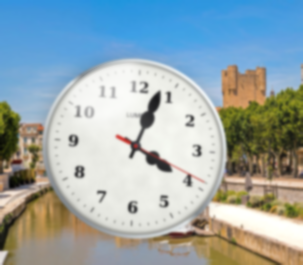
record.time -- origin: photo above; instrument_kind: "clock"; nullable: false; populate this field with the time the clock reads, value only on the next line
4:03:19
